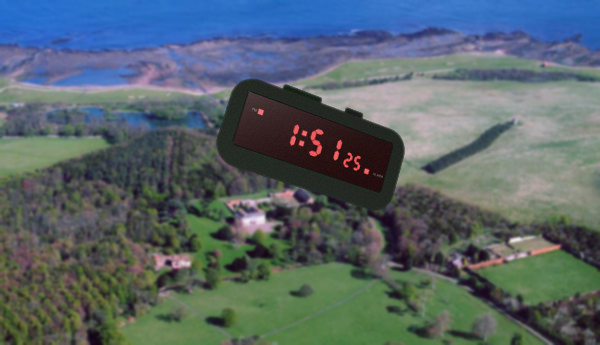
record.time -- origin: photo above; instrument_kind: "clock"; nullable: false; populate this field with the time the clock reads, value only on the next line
1:51:25
